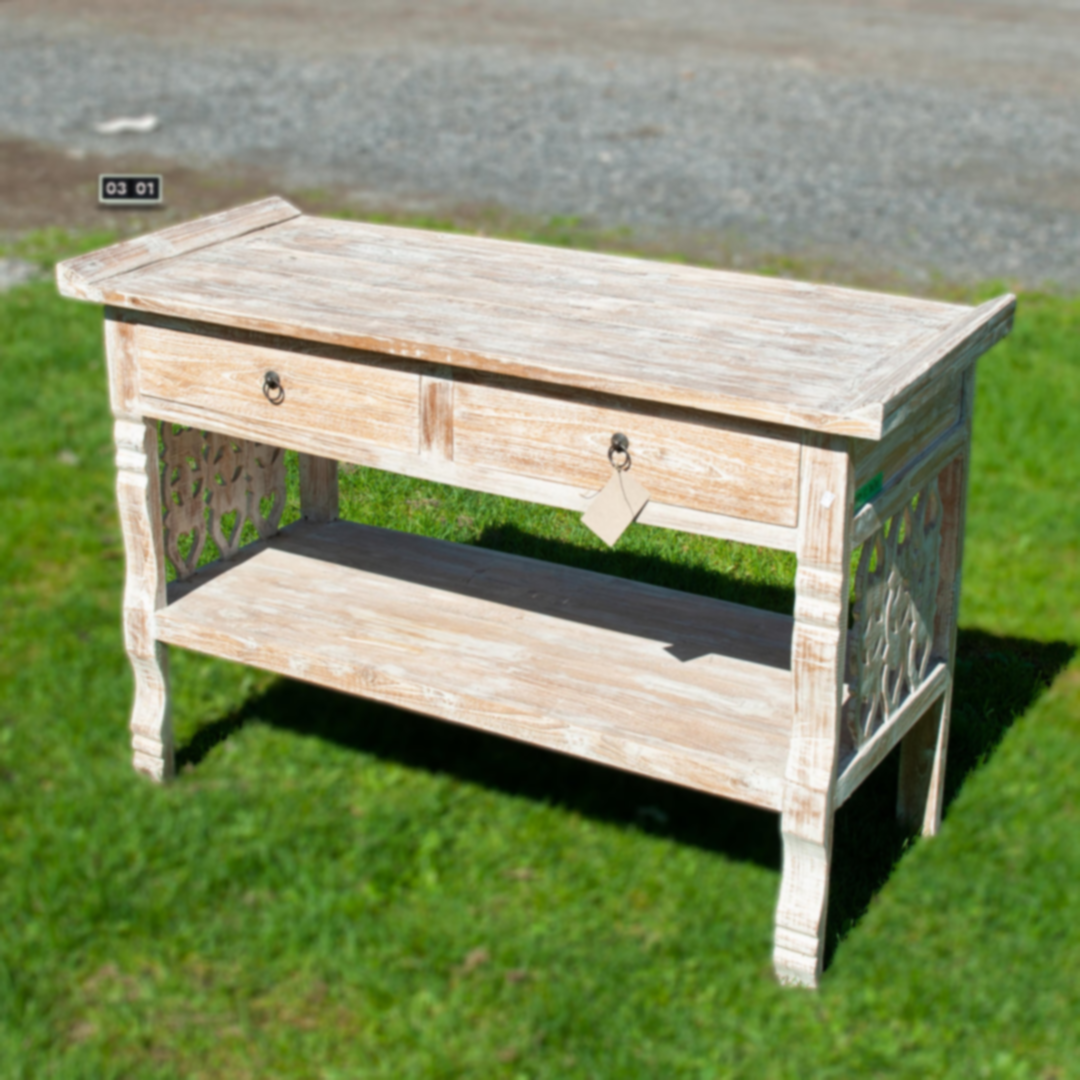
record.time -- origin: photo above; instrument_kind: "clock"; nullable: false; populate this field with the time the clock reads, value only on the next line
3:01
